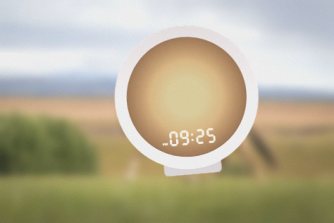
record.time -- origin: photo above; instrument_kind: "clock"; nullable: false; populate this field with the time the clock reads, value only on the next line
9:25
